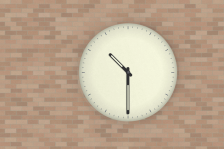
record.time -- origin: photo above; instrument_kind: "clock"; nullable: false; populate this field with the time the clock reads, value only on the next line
10:30
